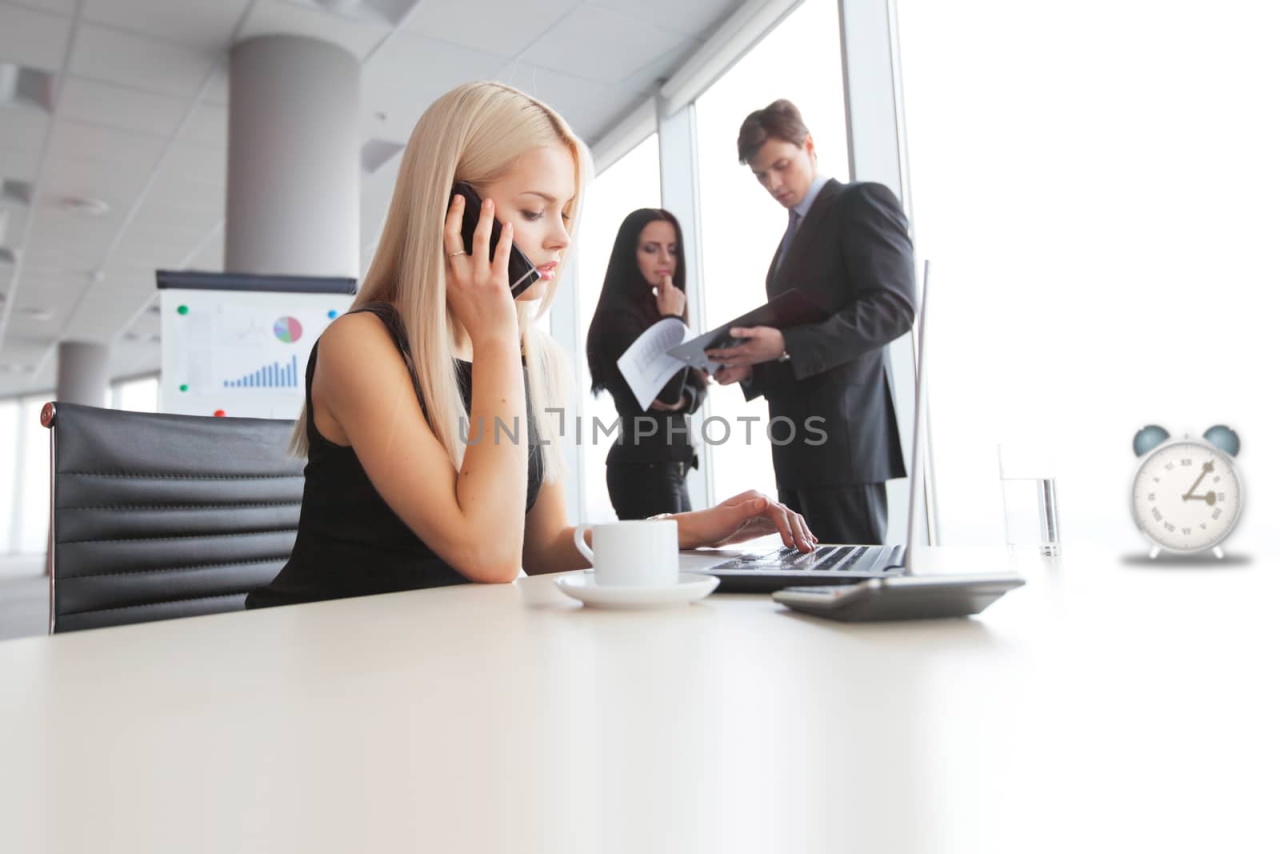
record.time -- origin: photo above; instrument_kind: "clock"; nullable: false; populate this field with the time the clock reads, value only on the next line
3:06
